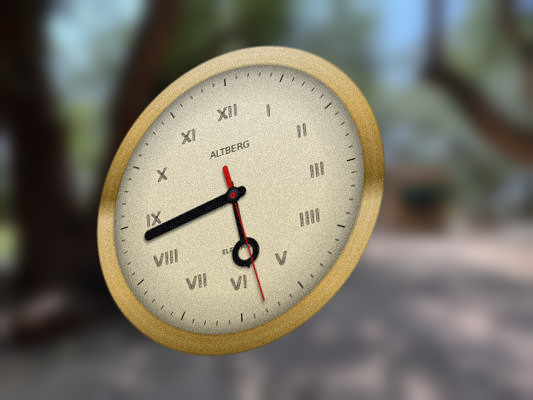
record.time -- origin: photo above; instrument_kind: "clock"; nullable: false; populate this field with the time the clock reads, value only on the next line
5:43:28
